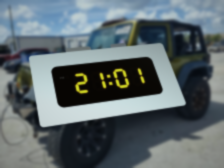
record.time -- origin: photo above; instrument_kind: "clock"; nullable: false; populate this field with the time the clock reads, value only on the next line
21:01
